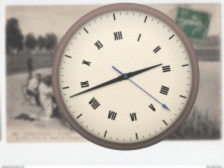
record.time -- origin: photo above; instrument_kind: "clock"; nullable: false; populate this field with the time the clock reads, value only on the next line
2:43:23
